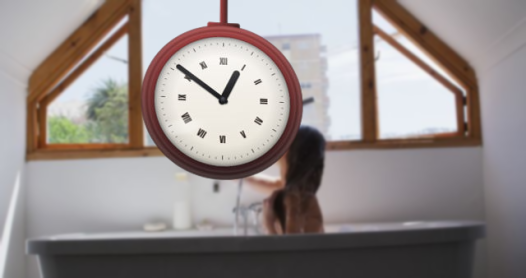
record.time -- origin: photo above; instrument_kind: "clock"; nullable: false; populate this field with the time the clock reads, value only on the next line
12:51
